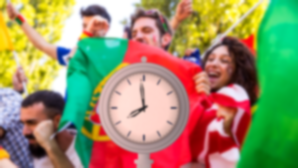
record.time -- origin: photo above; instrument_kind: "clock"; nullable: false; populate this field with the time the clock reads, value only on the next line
7:59
